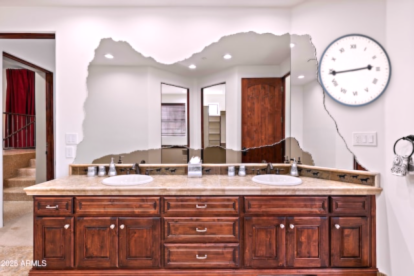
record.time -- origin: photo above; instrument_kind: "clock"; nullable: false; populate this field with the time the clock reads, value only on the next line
2:44
